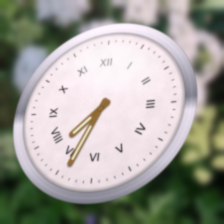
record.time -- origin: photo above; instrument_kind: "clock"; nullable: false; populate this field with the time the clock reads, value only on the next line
7:34
